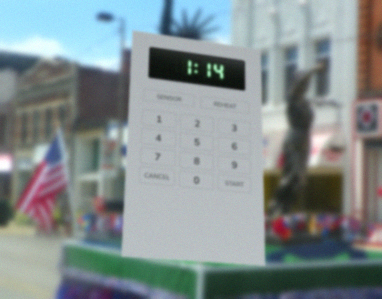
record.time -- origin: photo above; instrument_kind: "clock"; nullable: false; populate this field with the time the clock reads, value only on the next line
1:14
